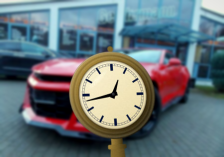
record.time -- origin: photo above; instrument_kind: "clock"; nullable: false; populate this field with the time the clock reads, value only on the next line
12:43
